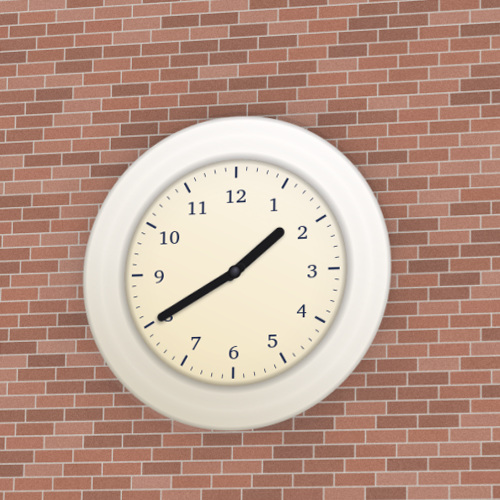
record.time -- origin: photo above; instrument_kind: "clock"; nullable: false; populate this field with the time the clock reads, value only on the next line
1:40
